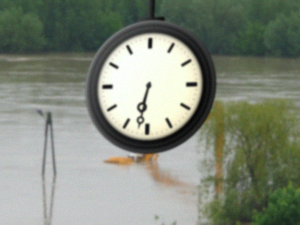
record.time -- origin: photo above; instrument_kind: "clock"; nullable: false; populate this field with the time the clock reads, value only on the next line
6:32
